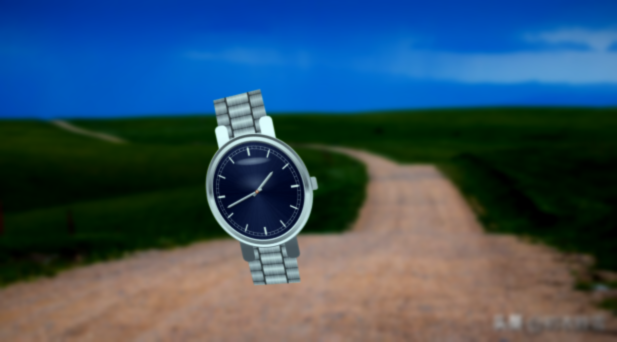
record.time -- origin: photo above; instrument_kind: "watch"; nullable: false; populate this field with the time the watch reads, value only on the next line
1:42
